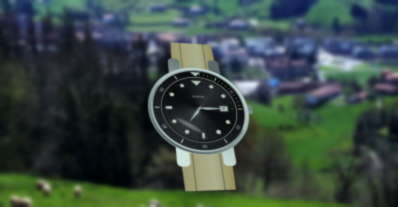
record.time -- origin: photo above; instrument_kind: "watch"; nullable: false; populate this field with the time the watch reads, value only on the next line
7:15
